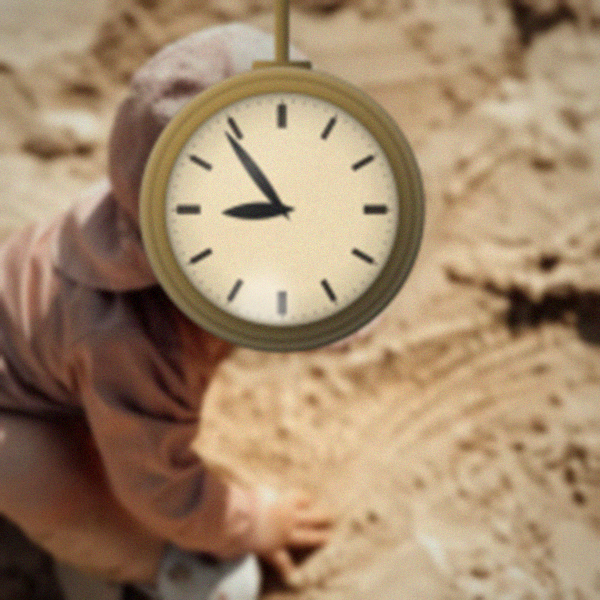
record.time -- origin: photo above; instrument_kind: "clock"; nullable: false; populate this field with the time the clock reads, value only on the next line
8:54
